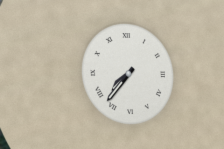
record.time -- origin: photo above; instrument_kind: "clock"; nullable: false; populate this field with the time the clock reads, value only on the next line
7:37
